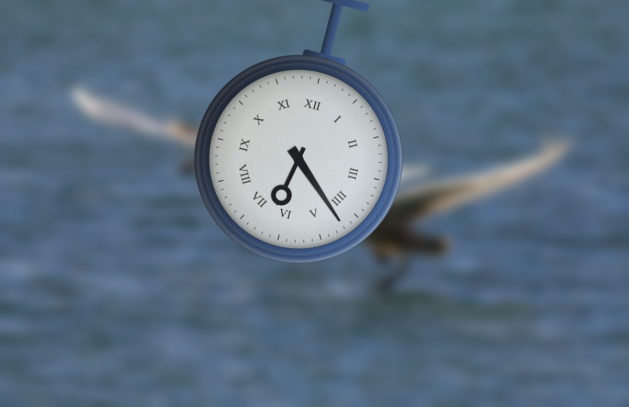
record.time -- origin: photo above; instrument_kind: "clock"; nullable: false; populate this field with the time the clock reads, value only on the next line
6:22
